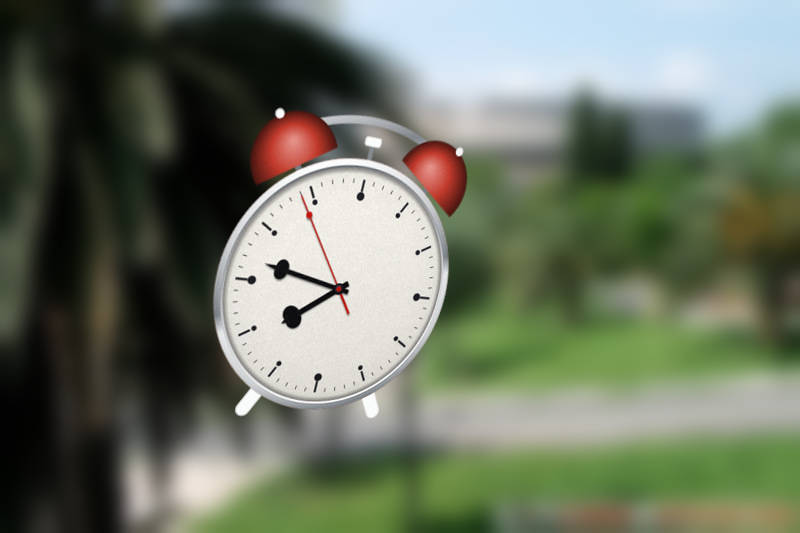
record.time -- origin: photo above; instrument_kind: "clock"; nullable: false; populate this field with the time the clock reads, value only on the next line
7:46:54
